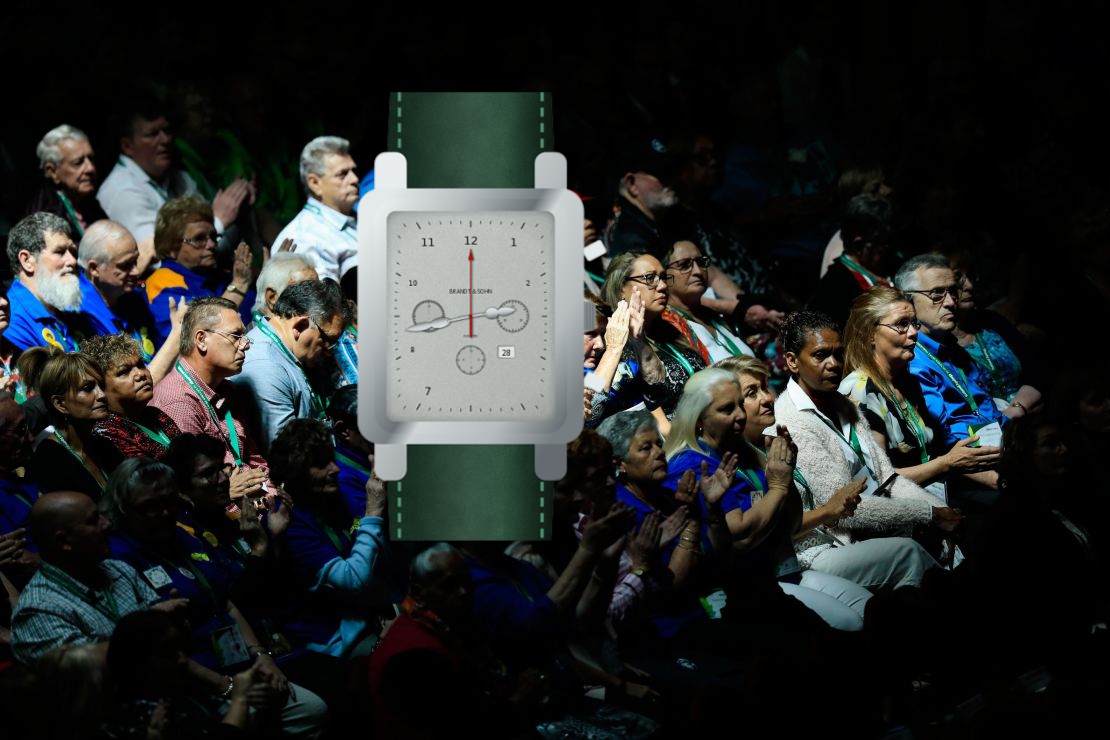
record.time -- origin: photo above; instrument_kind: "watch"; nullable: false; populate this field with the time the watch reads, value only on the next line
2:43
